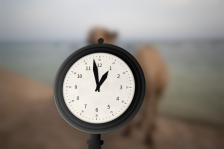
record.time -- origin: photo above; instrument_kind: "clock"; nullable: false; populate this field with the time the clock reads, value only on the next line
12:58
